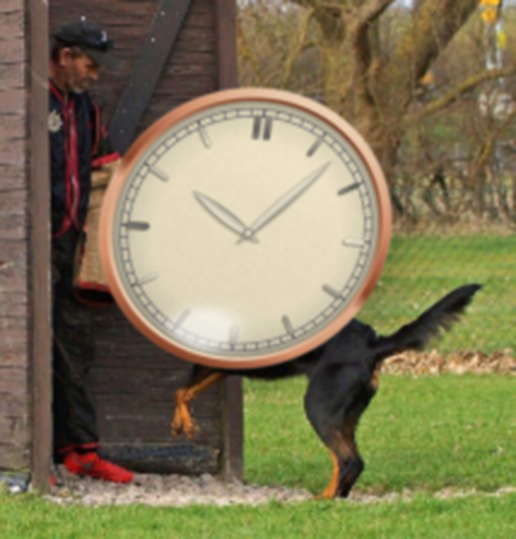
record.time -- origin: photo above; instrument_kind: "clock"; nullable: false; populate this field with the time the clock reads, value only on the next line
10:07
